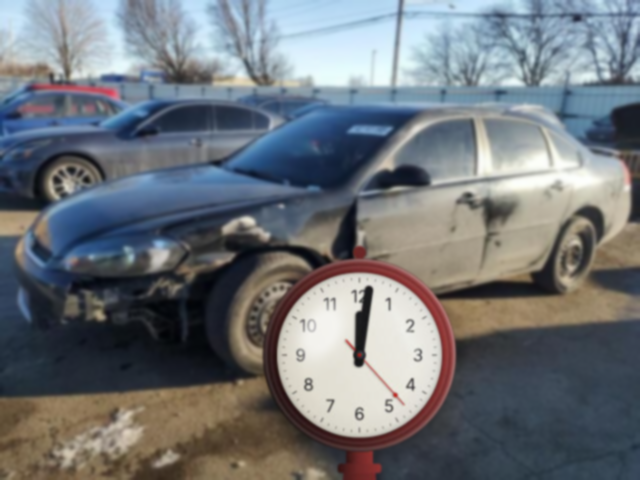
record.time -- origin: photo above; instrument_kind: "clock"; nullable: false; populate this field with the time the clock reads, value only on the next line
12:01:23
